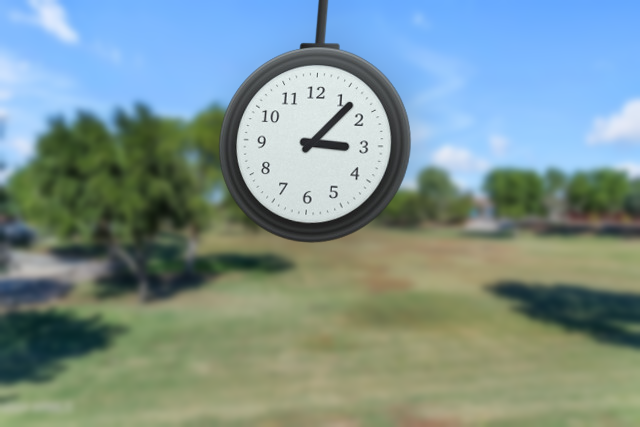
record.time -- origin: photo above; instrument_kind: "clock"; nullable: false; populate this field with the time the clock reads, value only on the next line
3:07
